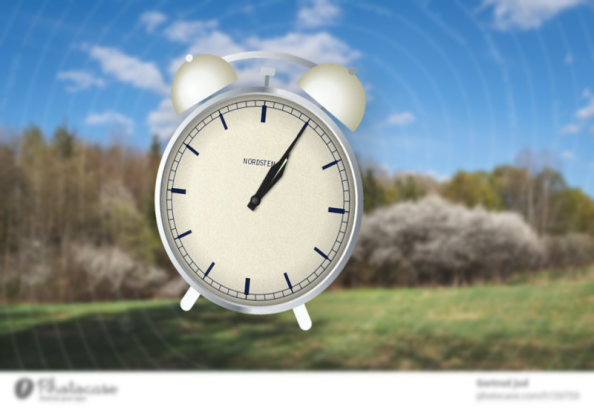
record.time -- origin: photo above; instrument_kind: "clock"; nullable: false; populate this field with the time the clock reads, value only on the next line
1:05
